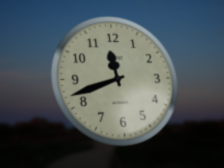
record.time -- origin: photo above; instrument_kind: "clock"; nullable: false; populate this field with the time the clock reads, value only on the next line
11:42
